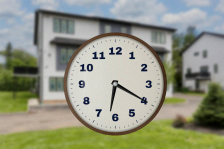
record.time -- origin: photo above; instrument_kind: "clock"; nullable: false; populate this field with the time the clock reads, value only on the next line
6:20
